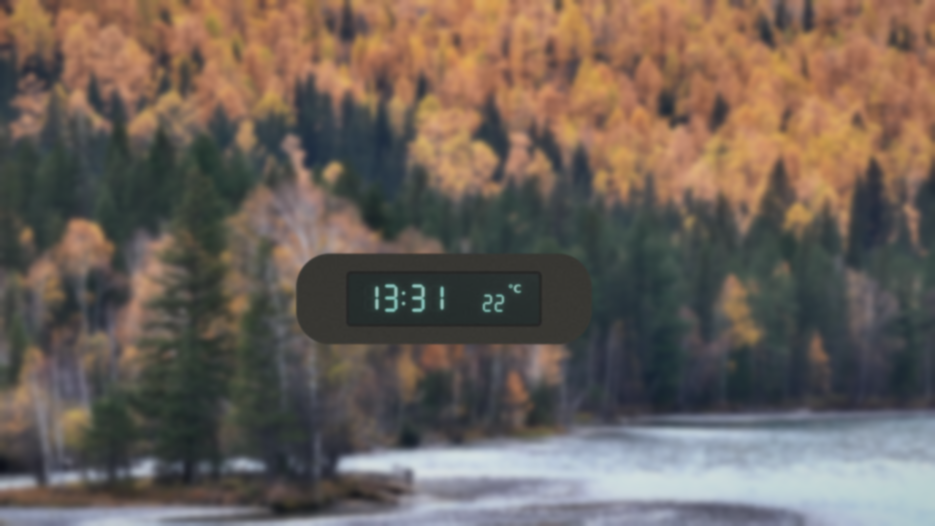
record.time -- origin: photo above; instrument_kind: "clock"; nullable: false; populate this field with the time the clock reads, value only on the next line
13:31
